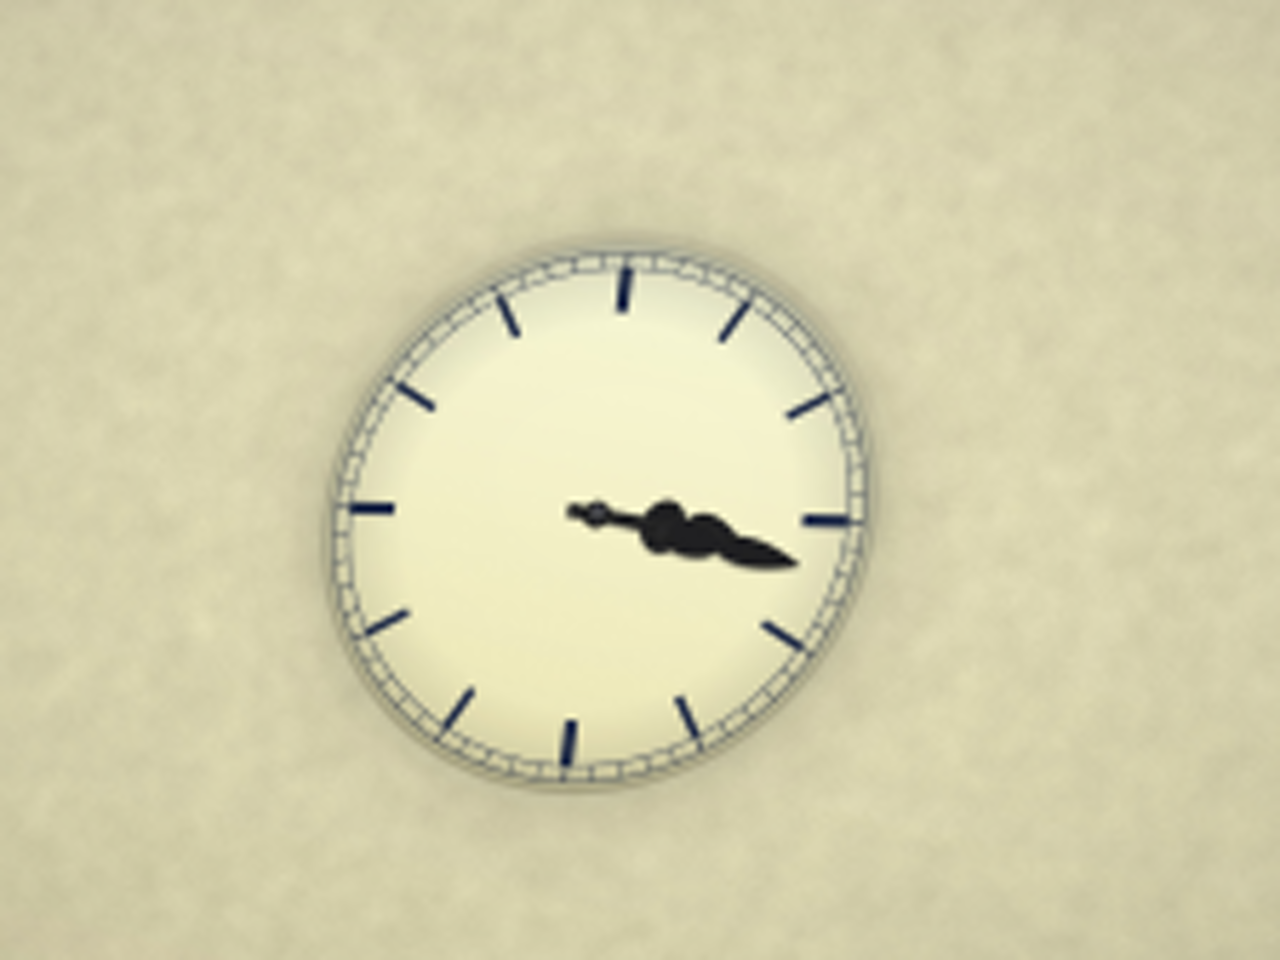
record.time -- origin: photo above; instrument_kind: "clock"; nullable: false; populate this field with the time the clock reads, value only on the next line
3:17
